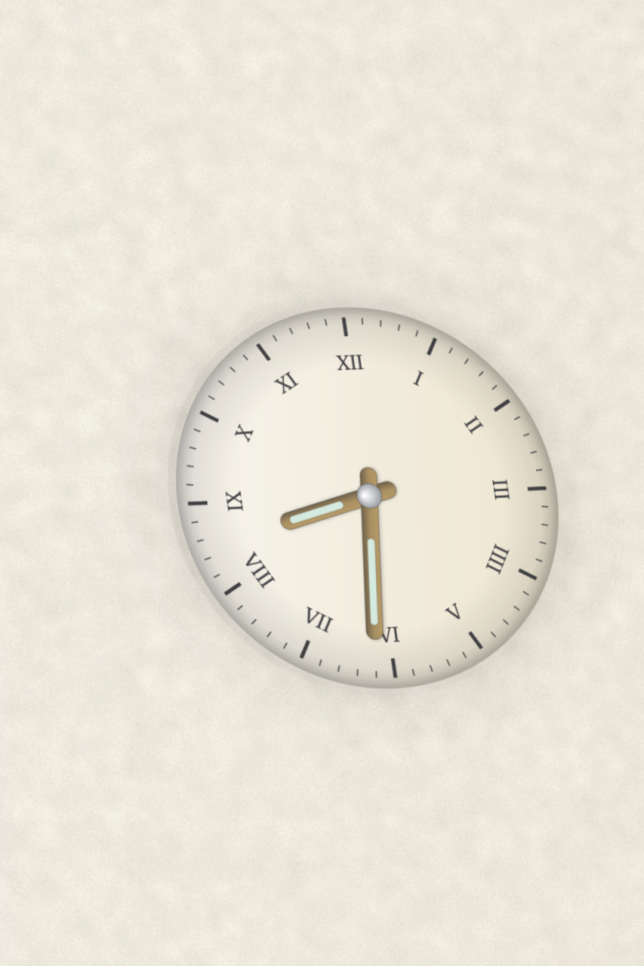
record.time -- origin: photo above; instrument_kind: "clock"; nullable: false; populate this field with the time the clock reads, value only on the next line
8:31
